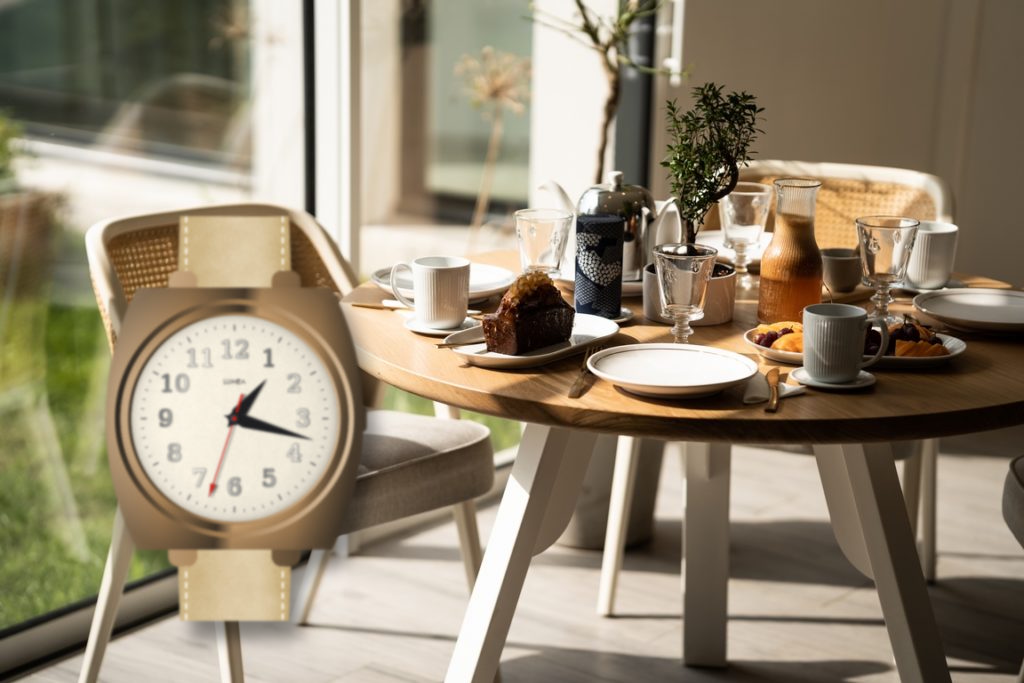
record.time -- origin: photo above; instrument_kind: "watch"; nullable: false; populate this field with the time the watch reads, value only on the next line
1:17:33
